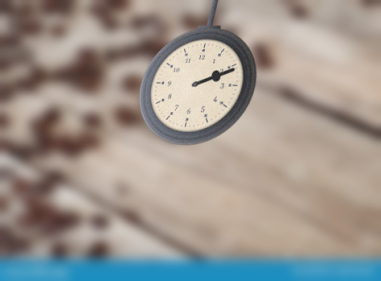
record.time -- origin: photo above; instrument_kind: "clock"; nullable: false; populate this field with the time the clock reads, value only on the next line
2:11
